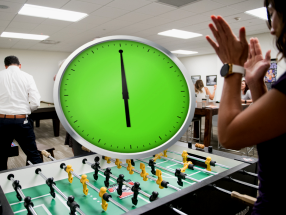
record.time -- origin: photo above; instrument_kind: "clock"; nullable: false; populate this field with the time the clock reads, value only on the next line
6:00
